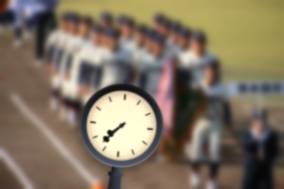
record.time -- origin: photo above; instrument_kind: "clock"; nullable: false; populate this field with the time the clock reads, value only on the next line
7:37
